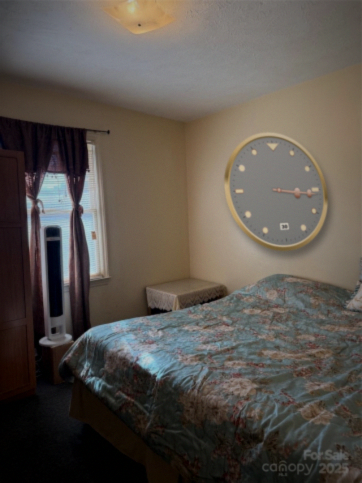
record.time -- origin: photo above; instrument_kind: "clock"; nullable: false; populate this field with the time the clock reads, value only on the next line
3:16
